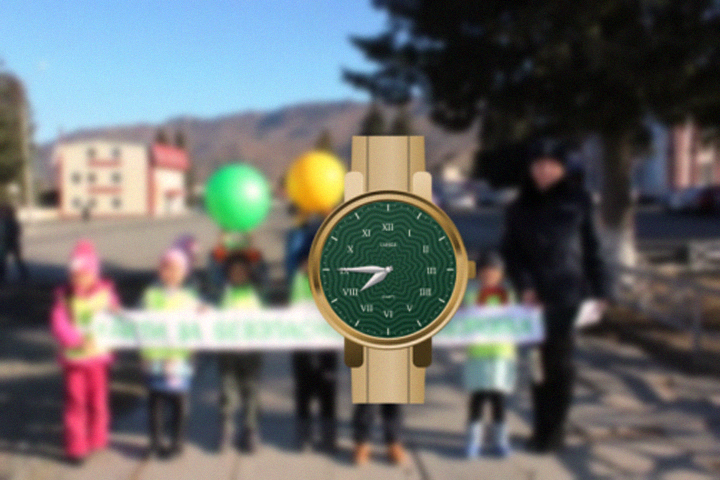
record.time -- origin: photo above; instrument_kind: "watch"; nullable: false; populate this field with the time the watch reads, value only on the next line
7:45
